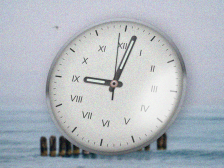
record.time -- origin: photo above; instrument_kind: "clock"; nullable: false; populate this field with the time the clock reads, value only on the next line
9:01:59
